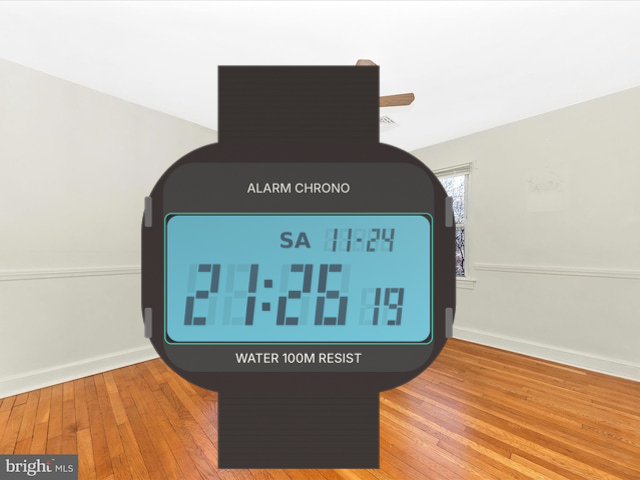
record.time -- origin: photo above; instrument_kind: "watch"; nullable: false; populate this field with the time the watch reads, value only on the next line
21:26:19
